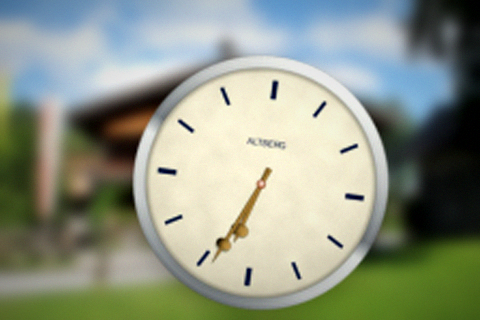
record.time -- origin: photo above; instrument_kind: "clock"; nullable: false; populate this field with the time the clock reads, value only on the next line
6:34
